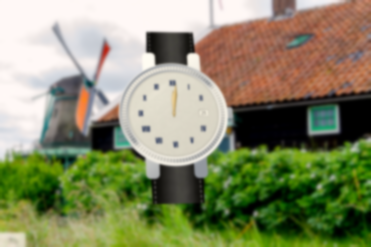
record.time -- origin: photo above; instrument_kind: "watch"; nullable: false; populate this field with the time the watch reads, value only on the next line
12:01
